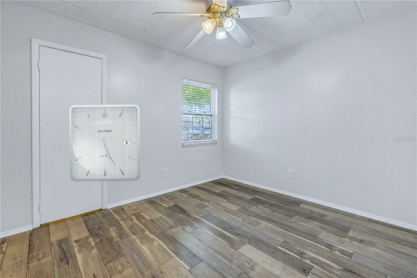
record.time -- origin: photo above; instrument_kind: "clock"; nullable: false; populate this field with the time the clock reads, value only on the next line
5:26
